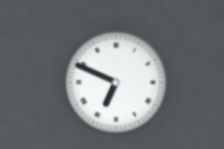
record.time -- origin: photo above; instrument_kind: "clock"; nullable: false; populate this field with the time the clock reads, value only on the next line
6:49
